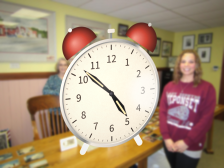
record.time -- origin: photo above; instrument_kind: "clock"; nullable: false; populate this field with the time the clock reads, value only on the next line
4:52
